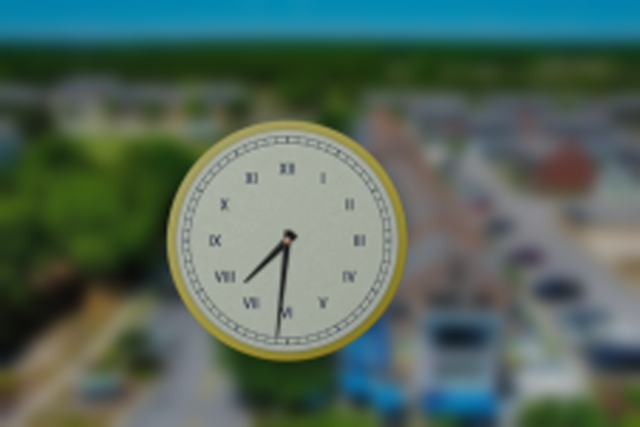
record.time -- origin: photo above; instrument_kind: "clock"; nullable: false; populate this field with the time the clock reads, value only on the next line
7:31
